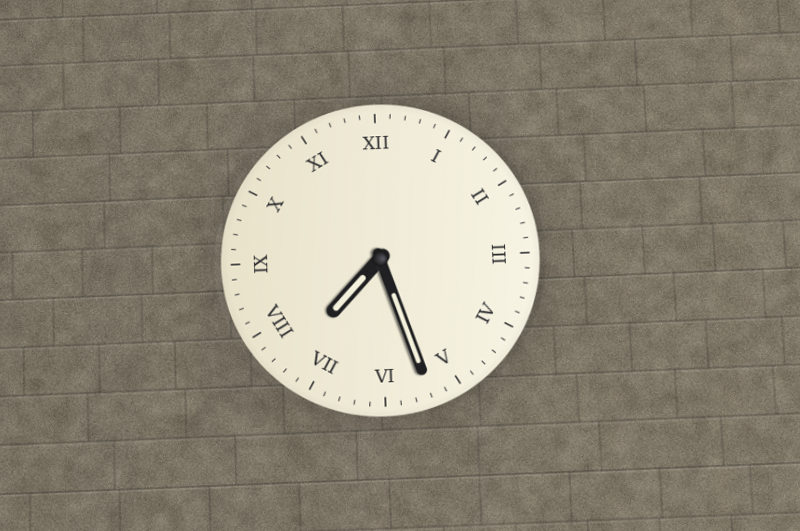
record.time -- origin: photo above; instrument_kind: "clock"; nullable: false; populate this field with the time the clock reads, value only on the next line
7:27
